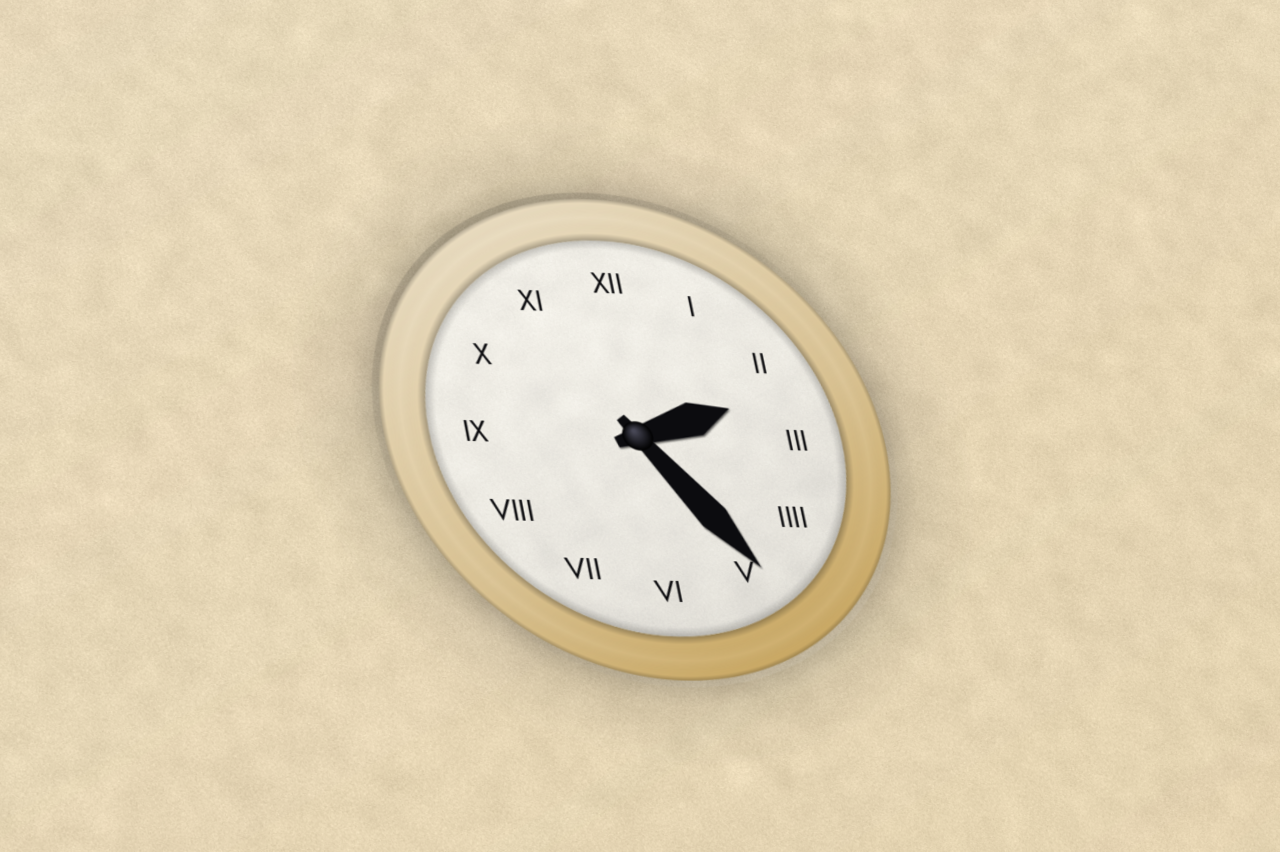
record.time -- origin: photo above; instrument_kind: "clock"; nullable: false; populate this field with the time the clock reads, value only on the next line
2:24
